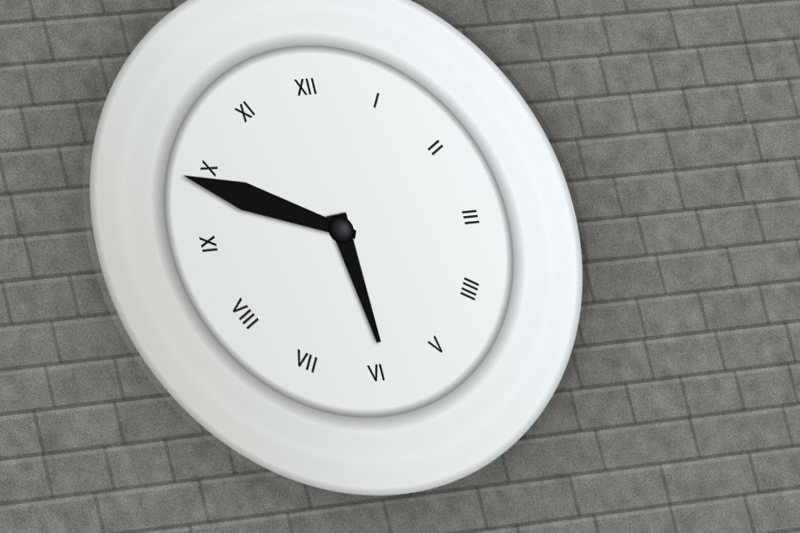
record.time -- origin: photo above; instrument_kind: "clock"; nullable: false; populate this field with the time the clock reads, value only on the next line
5:49
